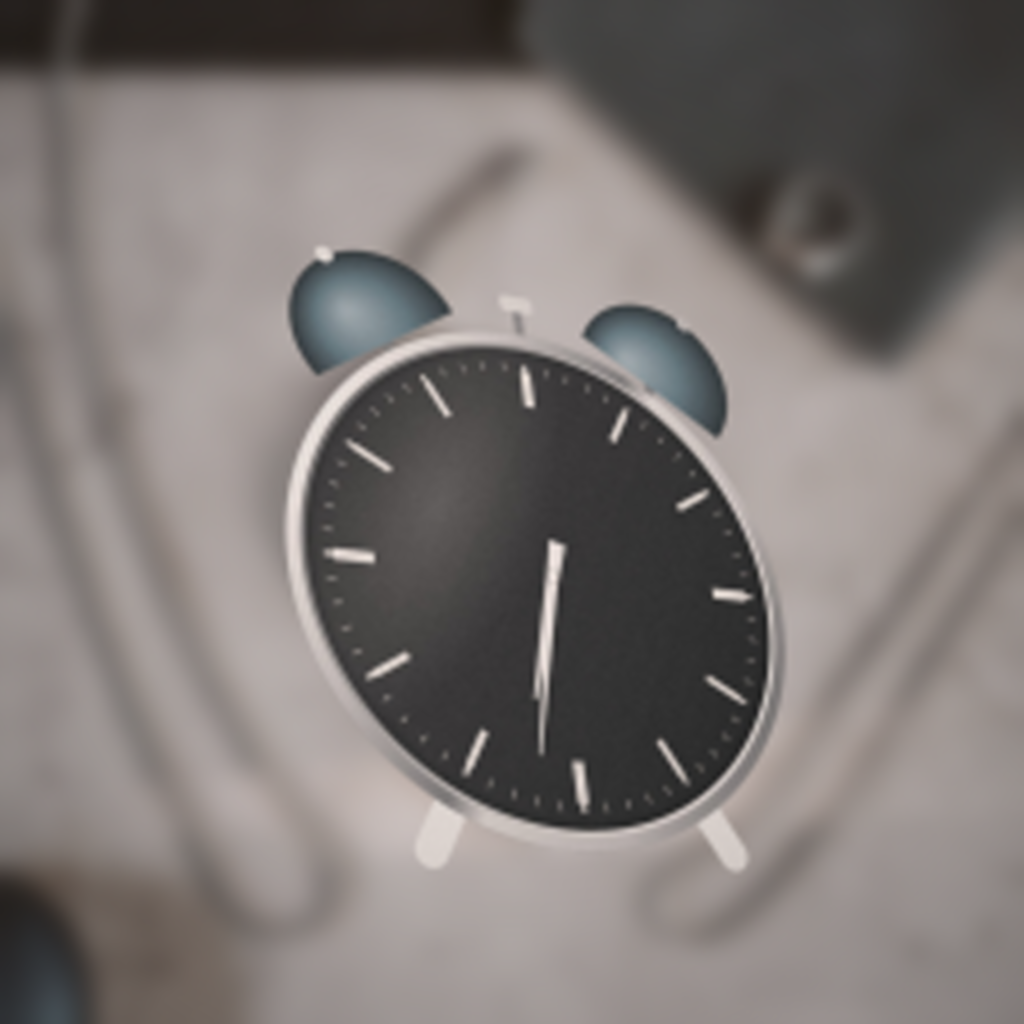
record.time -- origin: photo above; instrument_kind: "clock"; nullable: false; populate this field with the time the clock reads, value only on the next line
6:32
